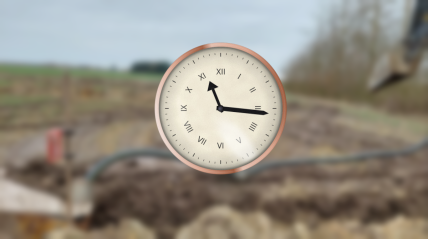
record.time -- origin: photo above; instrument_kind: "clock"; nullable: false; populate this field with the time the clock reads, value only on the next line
11:16
